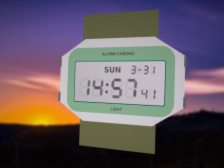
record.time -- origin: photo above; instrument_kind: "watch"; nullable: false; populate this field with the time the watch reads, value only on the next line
14:57:41
